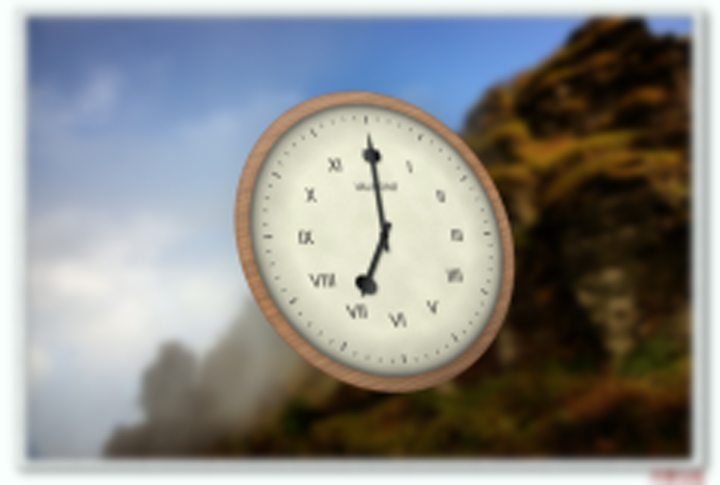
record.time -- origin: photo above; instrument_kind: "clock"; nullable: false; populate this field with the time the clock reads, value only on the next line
7:00
